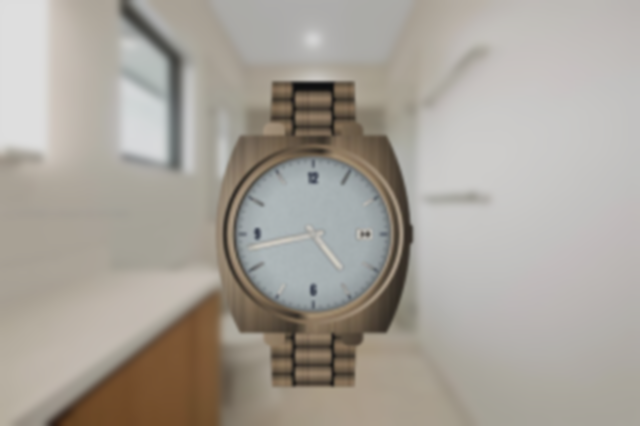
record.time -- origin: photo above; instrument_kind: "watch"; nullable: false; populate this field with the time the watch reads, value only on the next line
4:43
